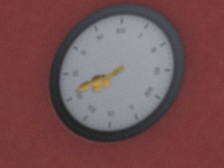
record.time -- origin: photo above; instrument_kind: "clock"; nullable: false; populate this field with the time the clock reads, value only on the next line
7:41
